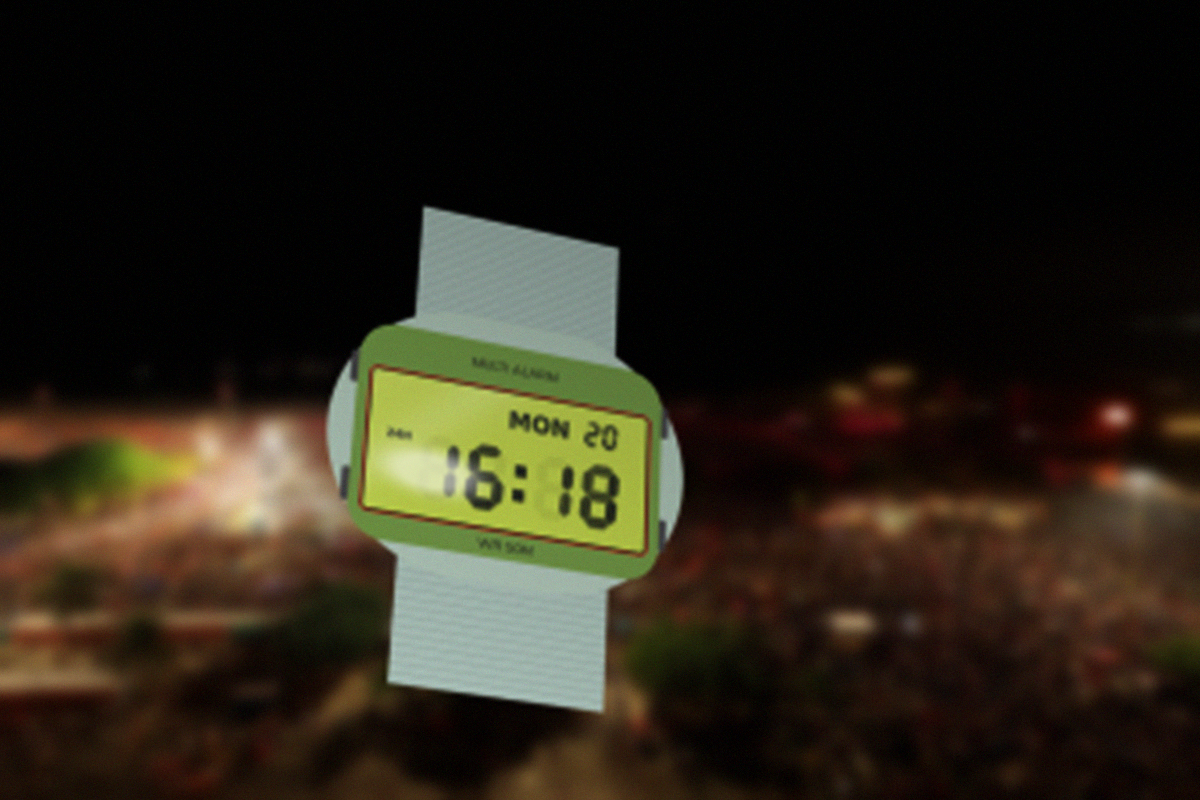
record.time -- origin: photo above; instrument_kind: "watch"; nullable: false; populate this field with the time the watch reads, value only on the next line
16:18
